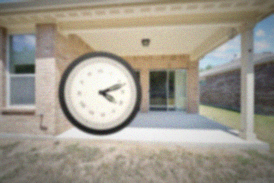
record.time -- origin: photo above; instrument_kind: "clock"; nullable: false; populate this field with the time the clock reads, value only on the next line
4:12
